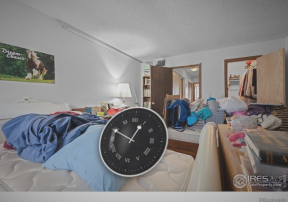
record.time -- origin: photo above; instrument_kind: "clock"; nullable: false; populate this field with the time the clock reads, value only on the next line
12:49
